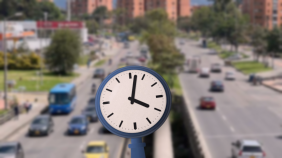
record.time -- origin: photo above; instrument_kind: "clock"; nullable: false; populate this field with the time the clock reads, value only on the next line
4:02
